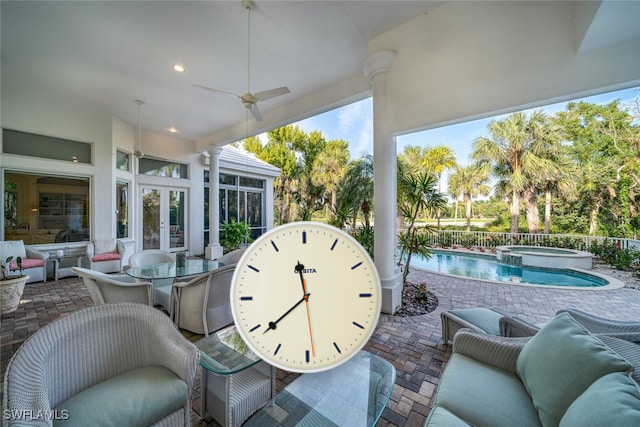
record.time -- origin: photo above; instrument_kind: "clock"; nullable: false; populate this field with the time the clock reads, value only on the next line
11:38:29
